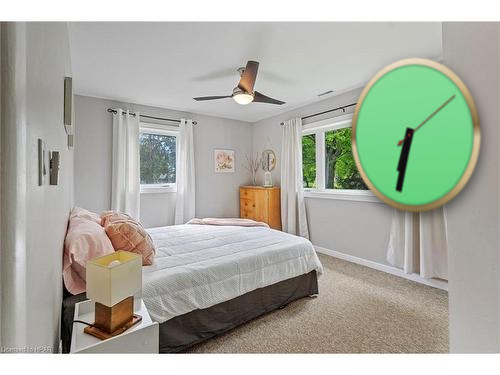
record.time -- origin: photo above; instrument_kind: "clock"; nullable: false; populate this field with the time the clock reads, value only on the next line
6:32:09
